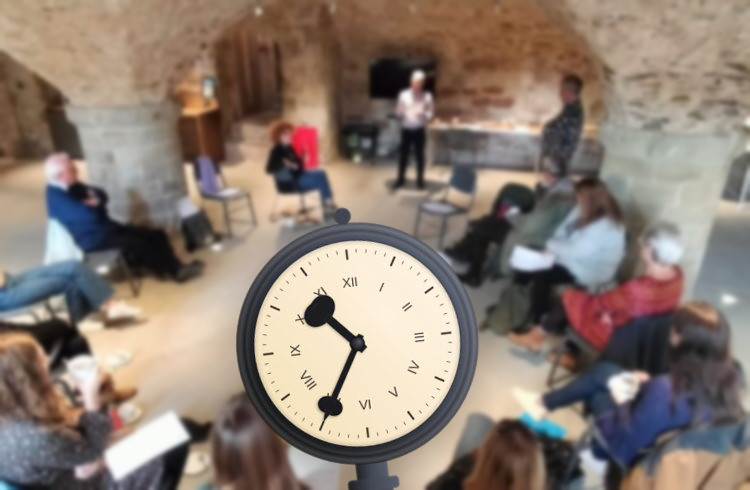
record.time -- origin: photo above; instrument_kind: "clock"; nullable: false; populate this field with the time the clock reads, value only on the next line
10:35
